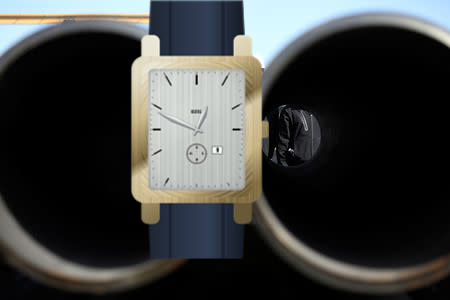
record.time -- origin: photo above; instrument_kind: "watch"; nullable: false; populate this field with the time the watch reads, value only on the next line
12:49
